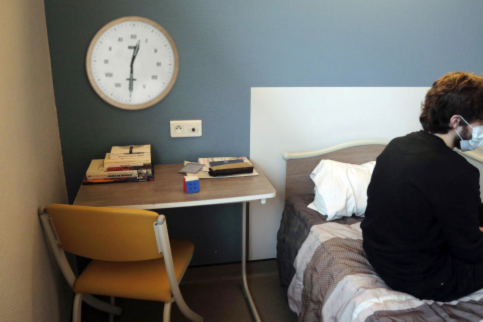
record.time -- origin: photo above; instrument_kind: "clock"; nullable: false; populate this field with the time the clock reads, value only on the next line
12:30
